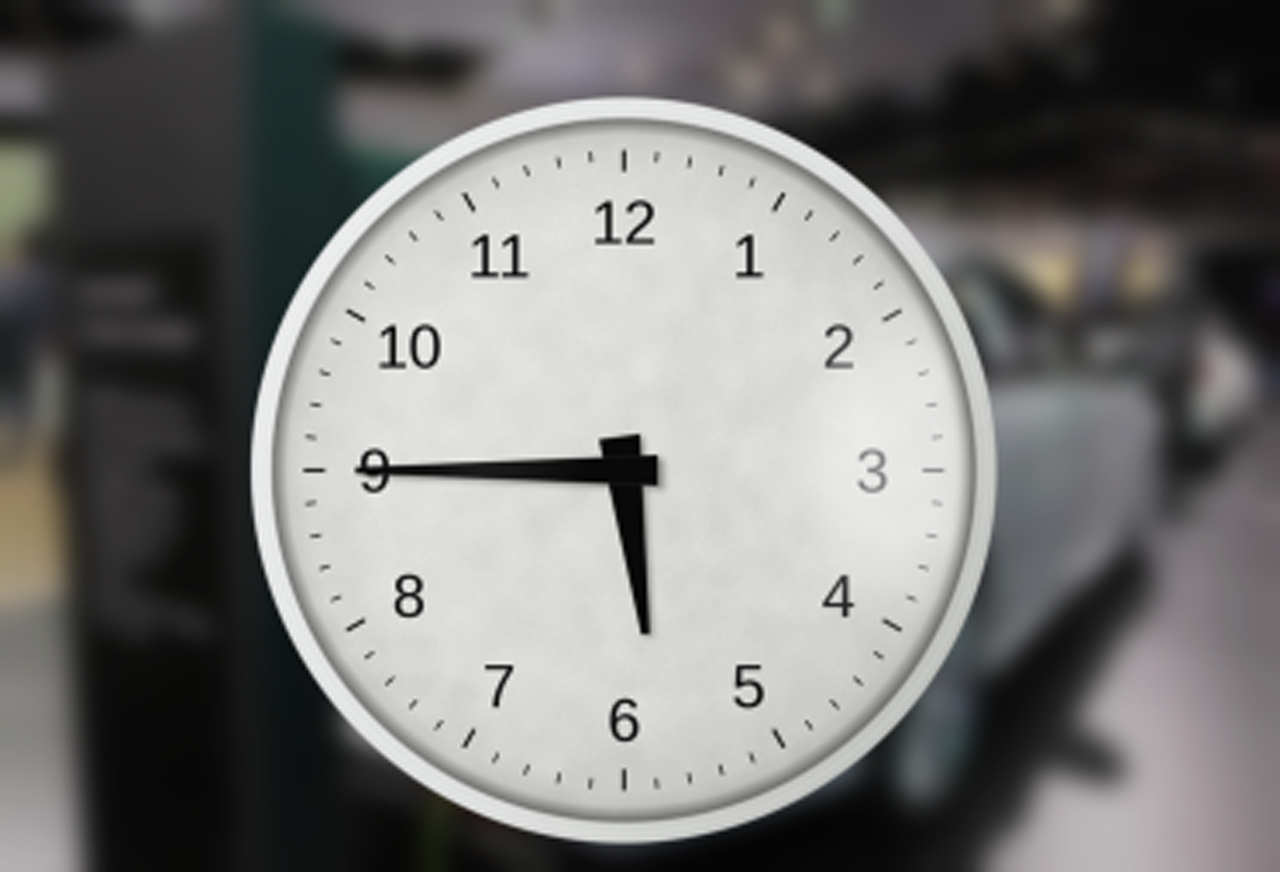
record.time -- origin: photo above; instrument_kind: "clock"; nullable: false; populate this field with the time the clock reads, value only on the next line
5:45
